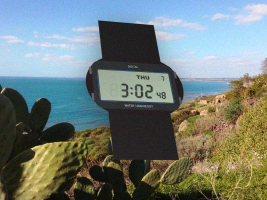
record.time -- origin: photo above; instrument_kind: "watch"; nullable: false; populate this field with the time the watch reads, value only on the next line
3:02:48
